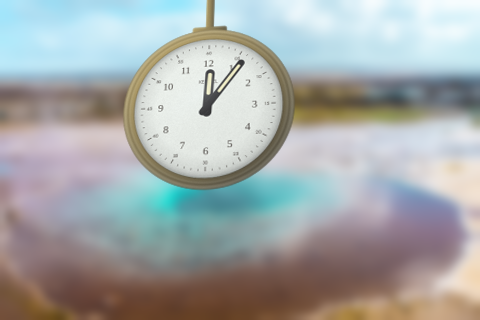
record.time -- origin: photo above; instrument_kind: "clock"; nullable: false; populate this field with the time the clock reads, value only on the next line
12:06
